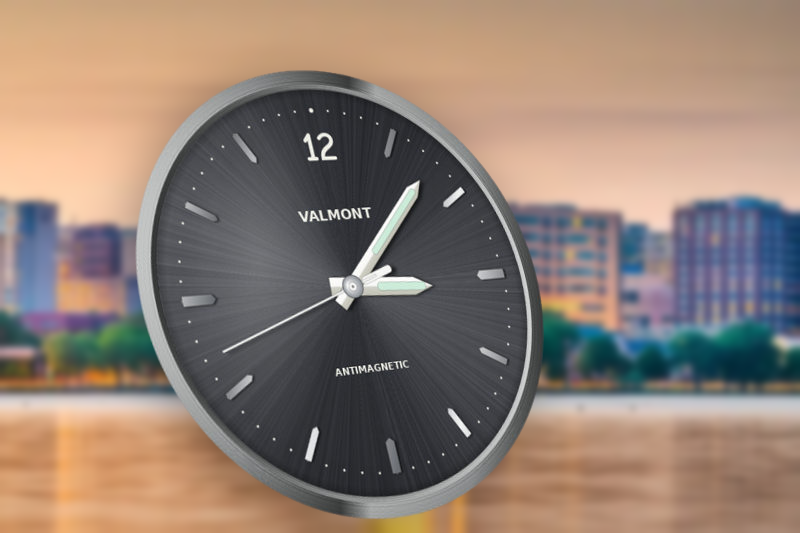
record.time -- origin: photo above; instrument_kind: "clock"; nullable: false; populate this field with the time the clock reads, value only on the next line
3:07:42
